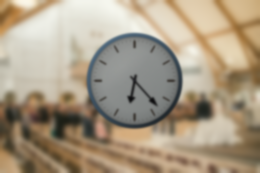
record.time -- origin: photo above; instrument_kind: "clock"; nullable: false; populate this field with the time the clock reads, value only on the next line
6:23
